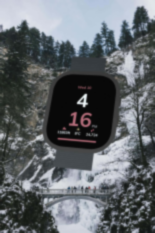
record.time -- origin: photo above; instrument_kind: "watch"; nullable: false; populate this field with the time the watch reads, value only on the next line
4:16
